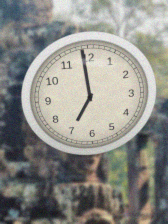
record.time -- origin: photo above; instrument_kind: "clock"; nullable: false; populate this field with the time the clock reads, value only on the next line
6:59
